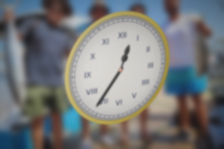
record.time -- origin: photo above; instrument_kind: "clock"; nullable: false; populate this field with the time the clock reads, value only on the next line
12:36
